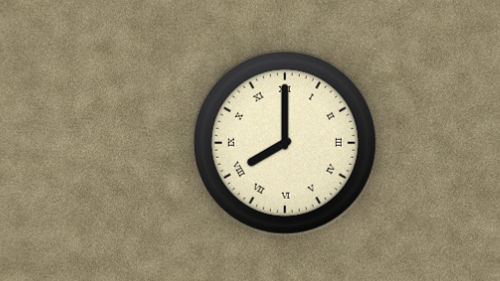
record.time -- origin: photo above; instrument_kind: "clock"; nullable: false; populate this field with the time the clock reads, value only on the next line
8:00
